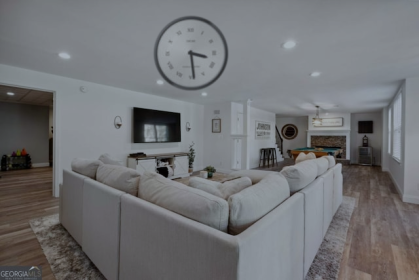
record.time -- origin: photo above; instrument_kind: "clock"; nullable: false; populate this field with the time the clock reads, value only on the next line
3:29
